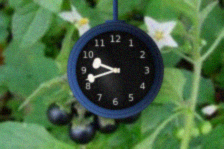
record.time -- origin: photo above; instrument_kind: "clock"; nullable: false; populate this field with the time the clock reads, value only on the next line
9:42
